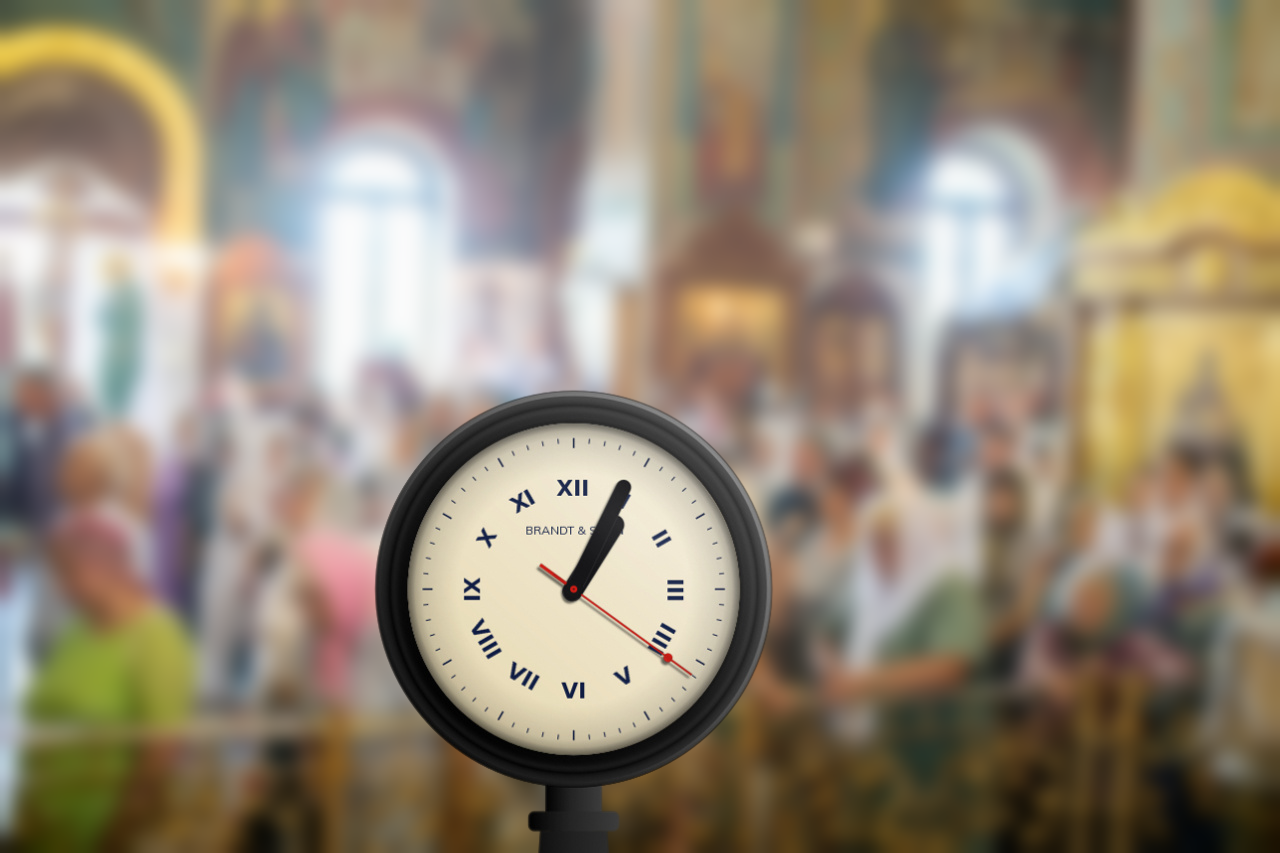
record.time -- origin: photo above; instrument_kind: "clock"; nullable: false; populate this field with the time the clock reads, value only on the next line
1:04:21
